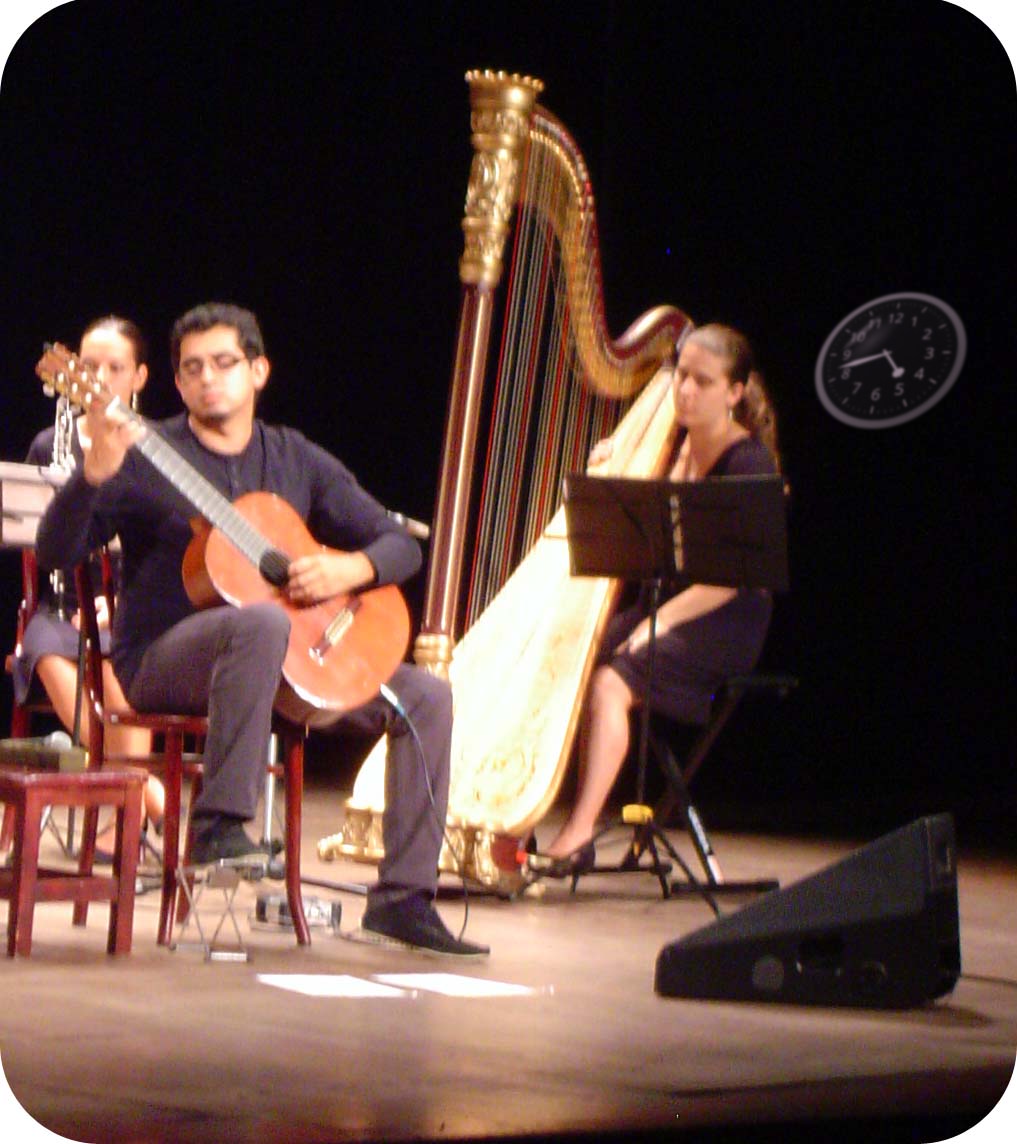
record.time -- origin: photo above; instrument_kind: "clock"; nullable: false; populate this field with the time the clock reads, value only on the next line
4:42
